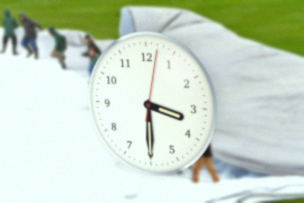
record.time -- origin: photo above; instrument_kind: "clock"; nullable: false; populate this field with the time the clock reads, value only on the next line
3:30:02
